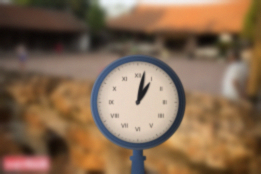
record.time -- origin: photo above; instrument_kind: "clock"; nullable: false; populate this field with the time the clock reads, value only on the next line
1:02
